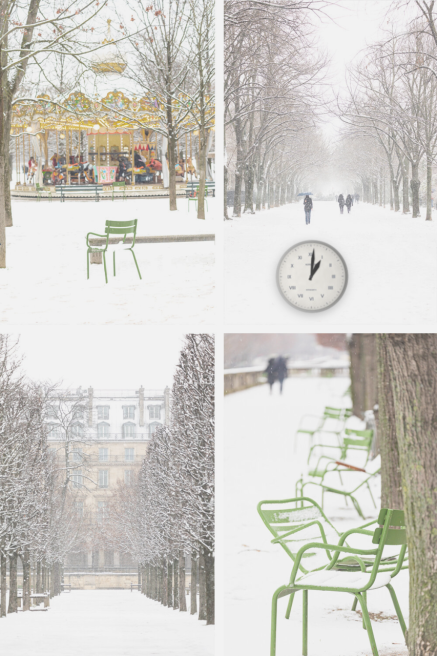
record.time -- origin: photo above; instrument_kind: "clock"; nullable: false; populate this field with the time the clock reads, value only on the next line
1:01
